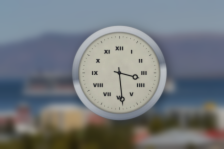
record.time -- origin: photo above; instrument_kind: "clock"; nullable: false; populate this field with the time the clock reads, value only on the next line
3:29
